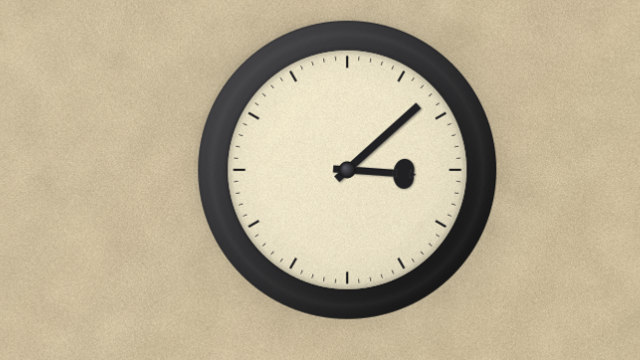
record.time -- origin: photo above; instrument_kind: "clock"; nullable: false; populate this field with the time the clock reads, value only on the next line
3:08
